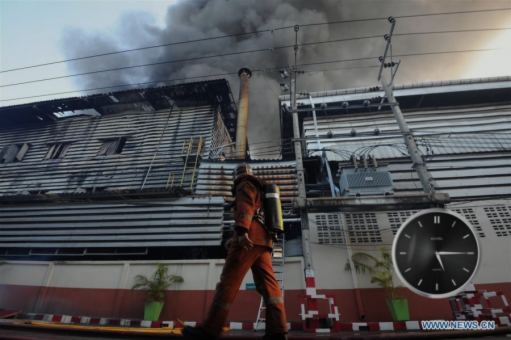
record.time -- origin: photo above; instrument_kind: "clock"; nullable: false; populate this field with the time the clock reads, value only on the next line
5:15
